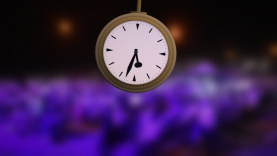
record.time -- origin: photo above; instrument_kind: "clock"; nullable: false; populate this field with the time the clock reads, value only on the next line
5:33
